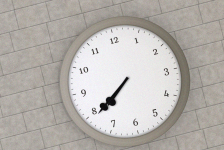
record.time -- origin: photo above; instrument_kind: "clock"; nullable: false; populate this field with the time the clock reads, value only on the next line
7:39
